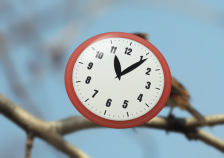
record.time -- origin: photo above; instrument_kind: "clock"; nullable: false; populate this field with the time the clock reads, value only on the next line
11:06
